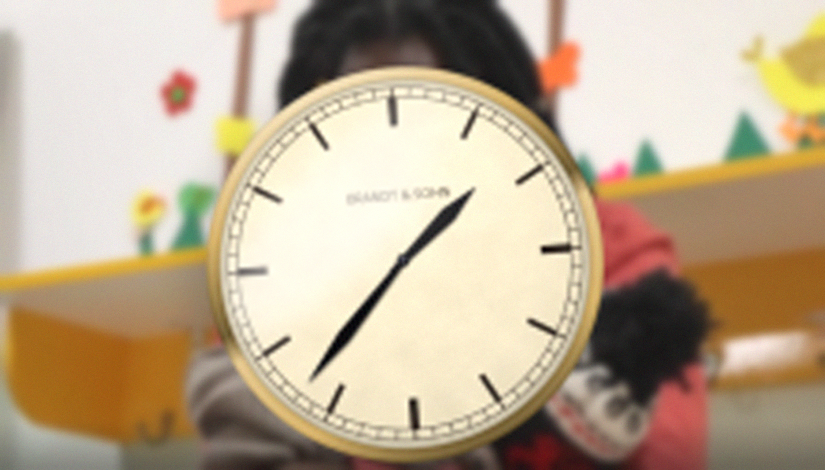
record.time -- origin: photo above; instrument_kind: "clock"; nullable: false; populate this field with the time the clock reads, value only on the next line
1:37
